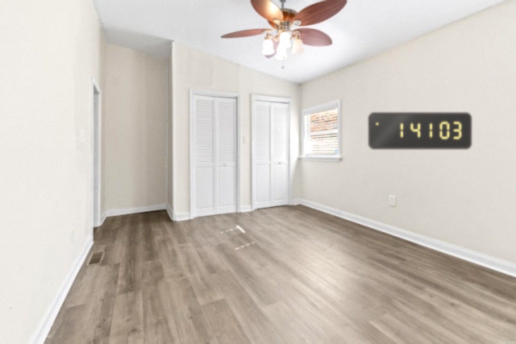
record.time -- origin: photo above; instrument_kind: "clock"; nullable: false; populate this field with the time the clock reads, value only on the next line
1:41:03
